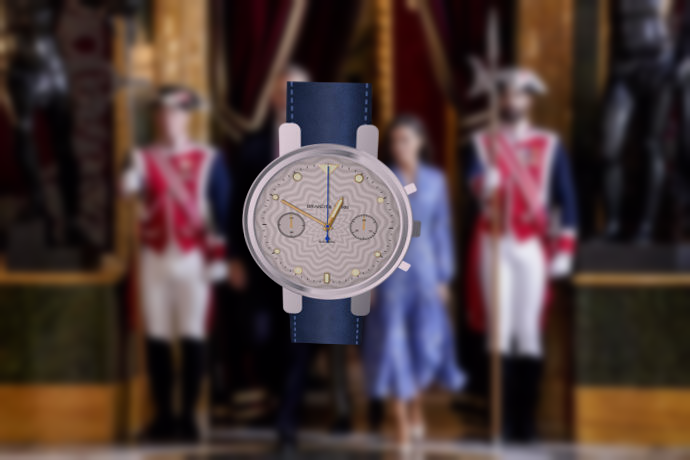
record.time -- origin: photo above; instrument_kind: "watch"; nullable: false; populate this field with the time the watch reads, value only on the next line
12:50
